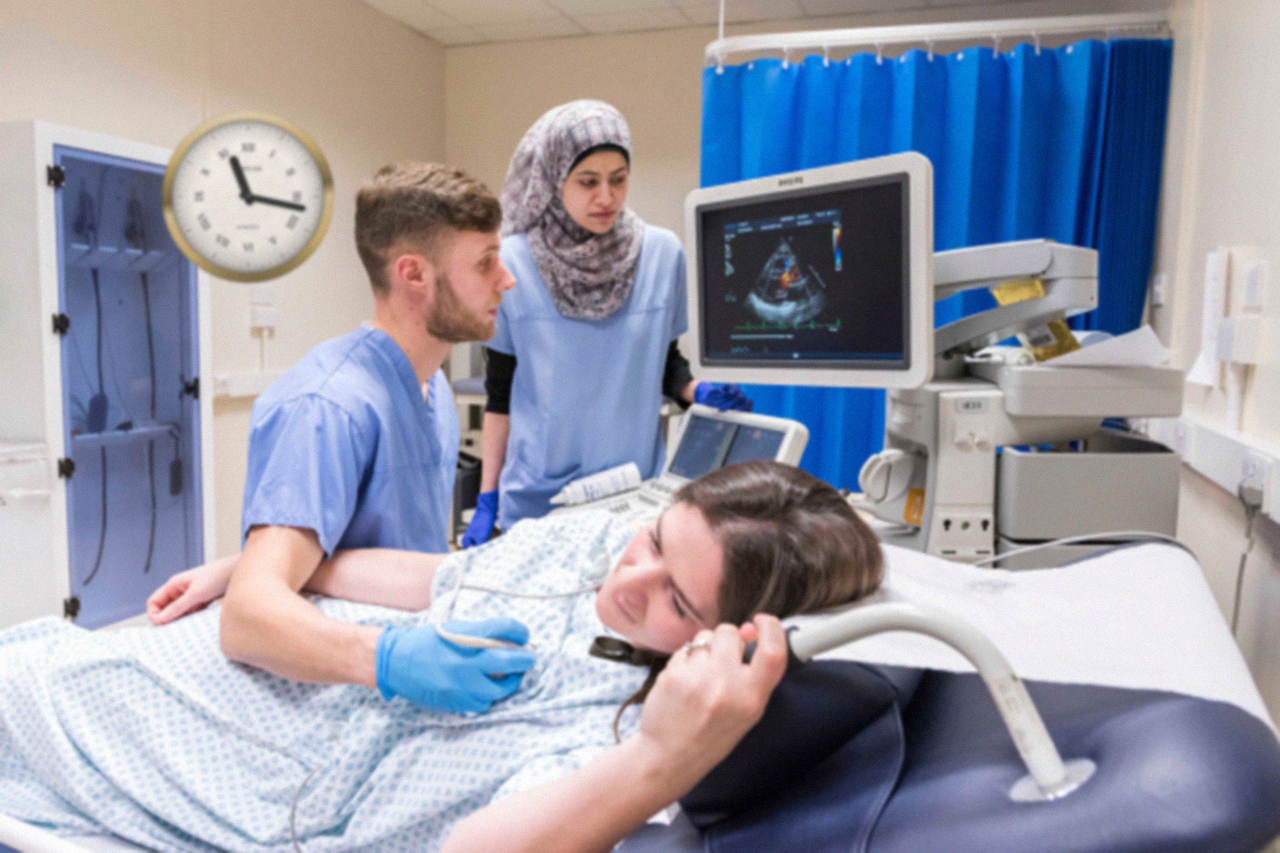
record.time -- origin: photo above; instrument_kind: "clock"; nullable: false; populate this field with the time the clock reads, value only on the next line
11:17
